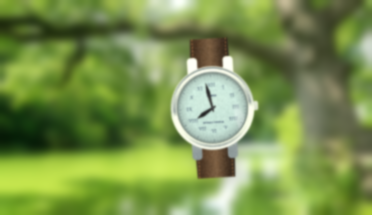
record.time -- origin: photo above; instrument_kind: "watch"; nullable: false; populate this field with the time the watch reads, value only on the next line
7:58
